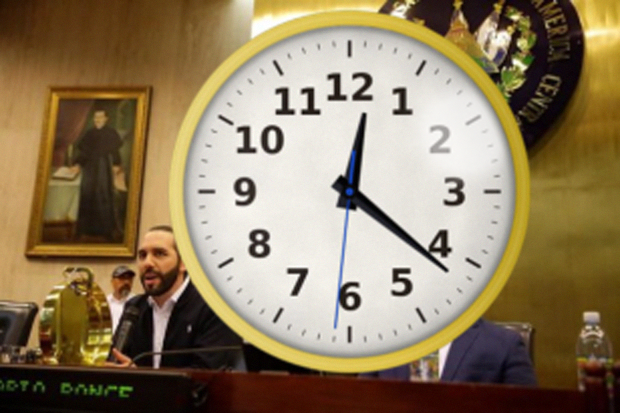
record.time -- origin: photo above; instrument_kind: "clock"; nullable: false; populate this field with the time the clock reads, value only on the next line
12:21:31
